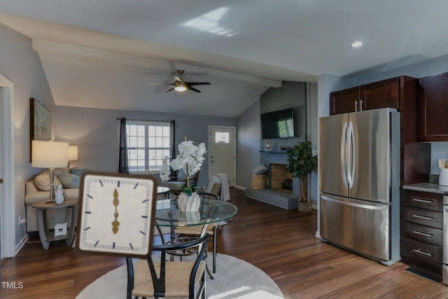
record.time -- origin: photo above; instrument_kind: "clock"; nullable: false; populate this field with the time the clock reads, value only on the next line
5:59
